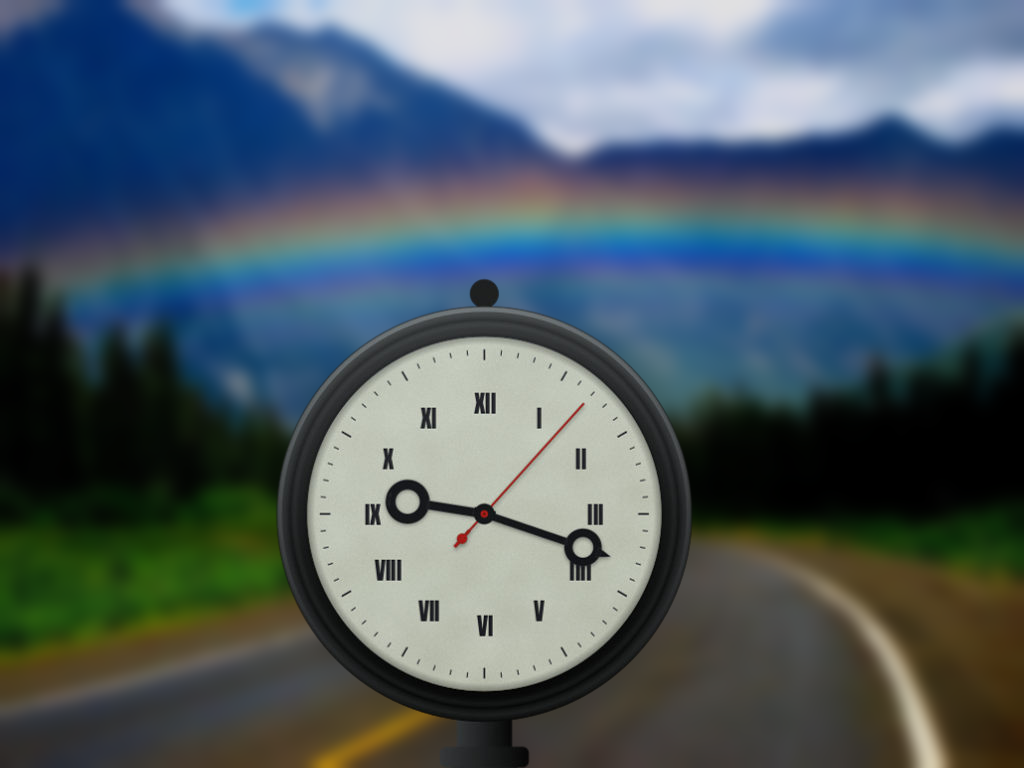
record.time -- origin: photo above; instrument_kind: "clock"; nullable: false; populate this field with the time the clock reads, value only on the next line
9:18:07
